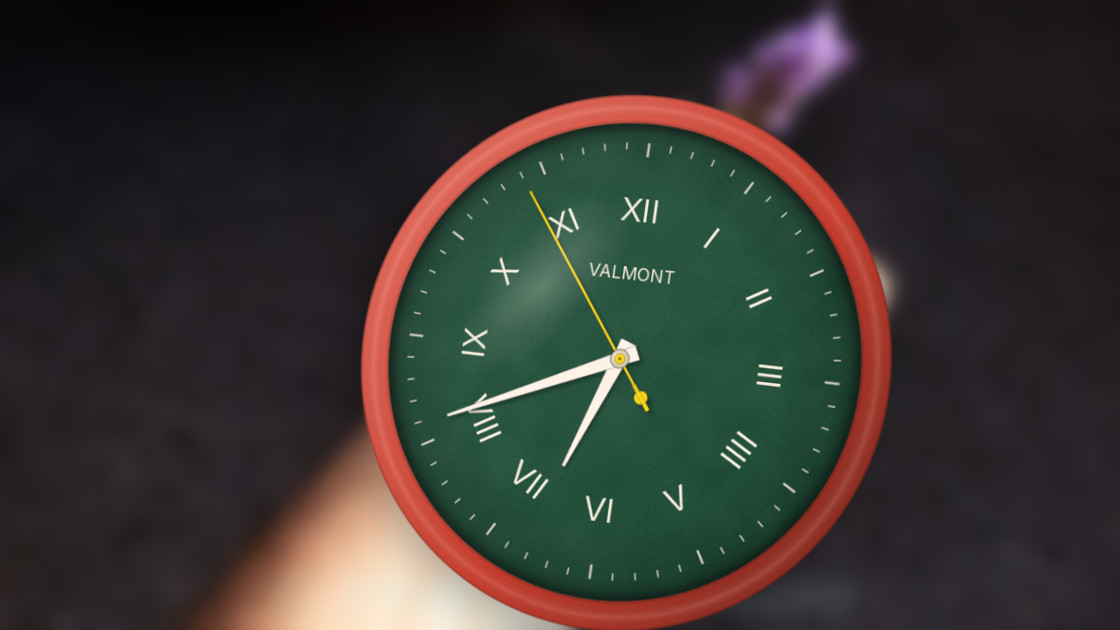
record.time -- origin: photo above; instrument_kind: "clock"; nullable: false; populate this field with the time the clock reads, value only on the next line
6:40:54
